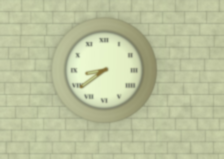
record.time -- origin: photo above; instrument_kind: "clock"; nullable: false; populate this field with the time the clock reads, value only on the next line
8:39
